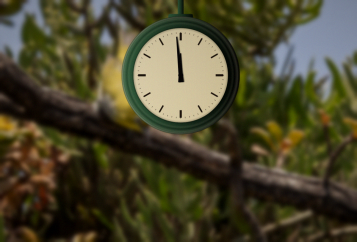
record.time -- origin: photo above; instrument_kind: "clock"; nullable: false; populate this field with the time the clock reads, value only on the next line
11:59
